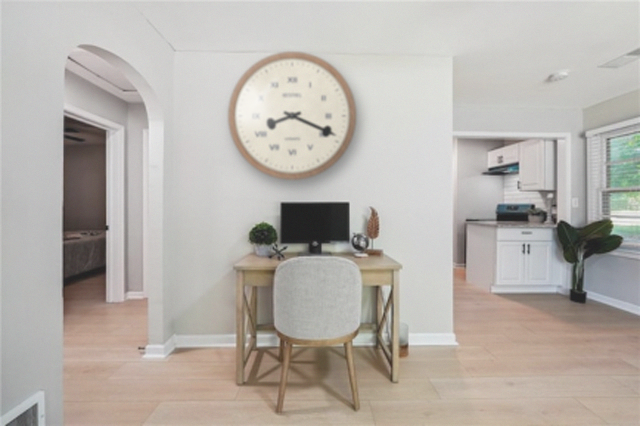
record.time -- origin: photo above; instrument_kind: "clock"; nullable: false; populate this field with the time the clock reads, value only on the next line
8:19
